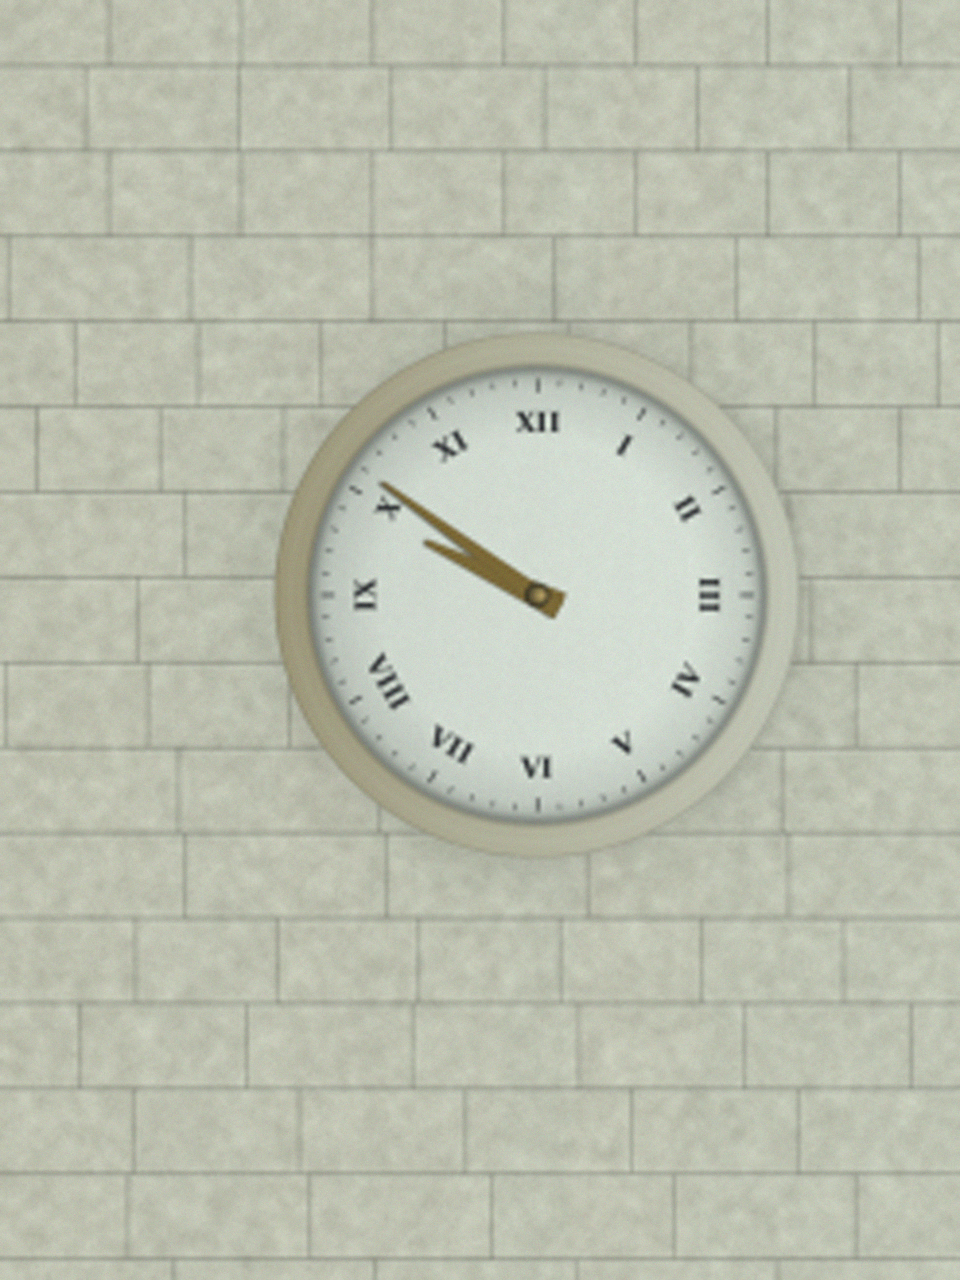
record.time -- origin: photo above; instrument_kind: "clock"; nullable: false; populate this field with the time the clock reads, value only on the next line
9:51
